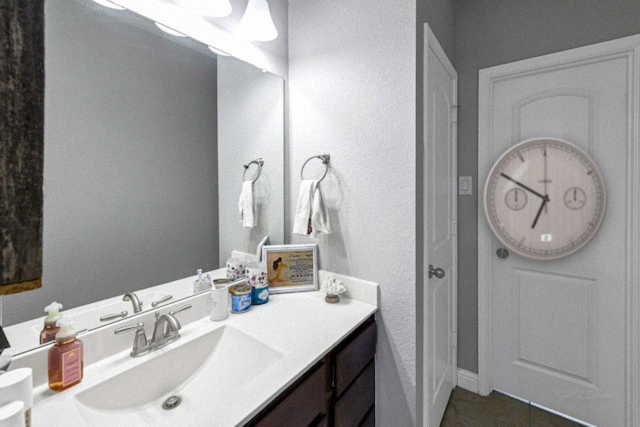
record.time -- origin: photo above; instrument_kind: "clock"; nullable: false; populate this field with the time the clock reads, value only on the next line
6:50
